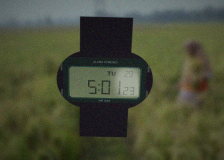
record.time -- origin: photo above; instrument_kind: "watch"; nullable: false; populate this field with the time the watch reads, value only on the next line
5:01:23
